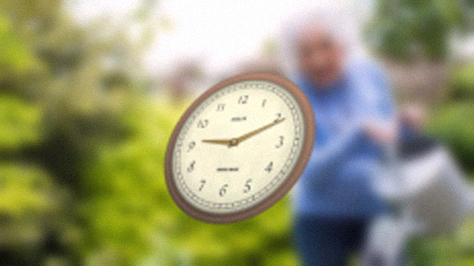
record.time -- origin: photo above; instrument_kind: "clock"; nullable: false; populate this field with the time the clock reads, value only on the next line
9:11
